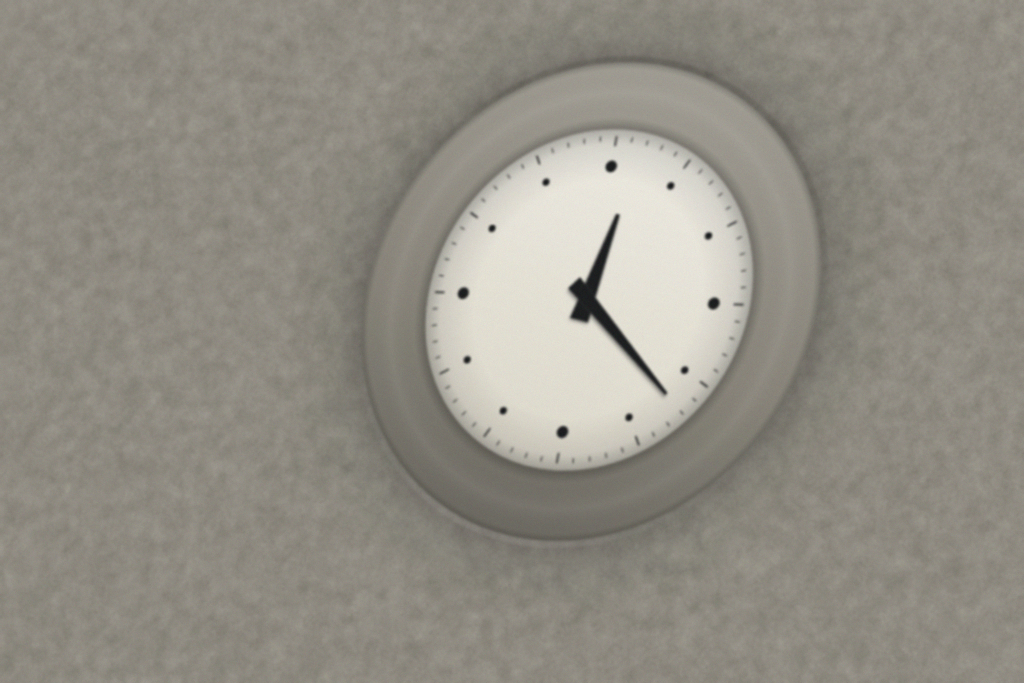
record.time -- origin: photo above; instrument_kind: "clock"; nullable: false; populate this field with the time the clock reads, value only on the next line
12:22
